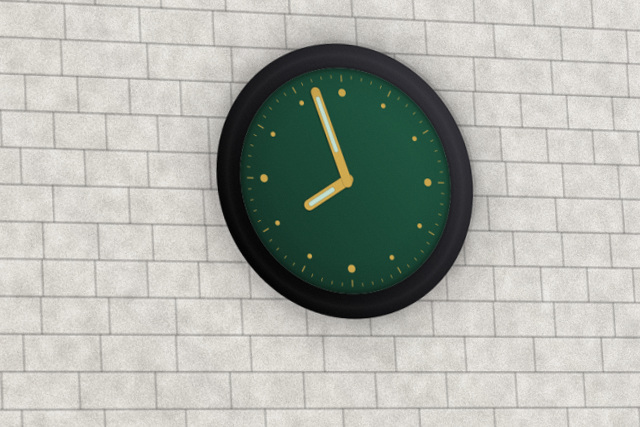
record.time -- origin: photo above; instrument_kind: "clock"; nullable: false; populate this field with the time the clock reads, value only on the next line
7:57
